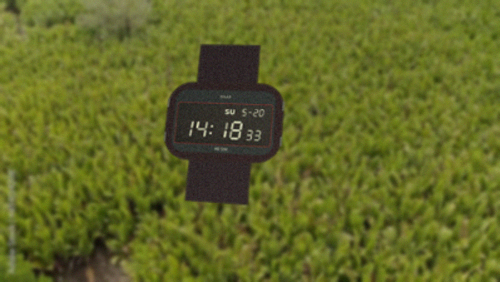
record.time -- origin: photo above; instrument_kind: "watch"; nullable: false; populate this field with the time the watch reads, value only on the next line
14:18:33
